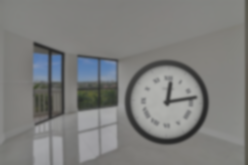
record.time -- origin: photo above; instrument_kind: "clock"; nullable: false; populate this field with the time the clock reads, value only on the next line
12:13
